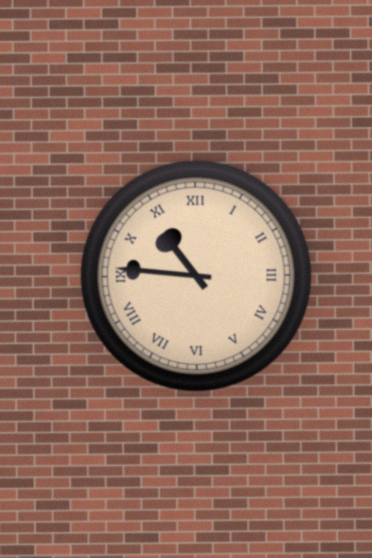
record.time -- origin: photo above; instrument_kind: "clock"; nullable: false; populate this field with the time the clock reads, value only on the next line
10:46
